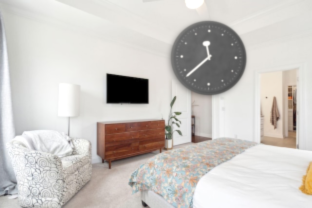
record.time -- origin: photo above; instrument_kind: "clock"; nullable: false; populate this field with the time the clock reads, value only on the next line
11:38
